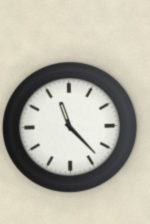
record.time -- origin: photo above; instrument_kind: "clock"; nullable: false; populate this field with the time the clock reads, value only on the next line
11:23
